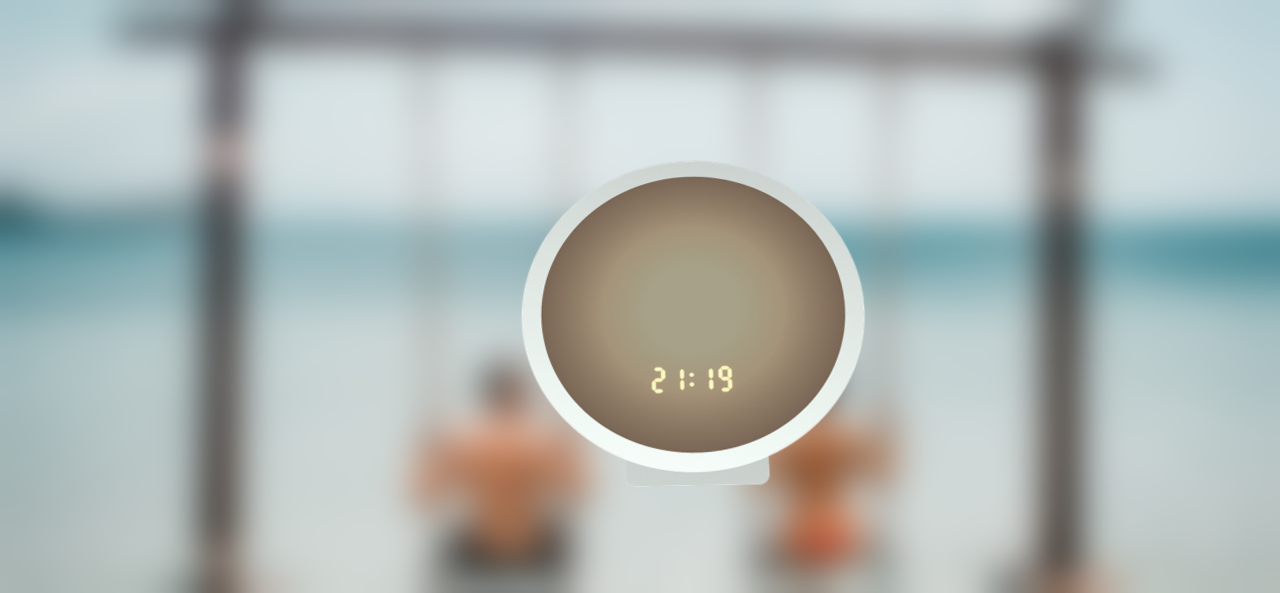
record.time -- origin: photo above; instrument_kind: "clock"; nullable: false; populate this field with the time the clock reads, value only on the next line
21:19
